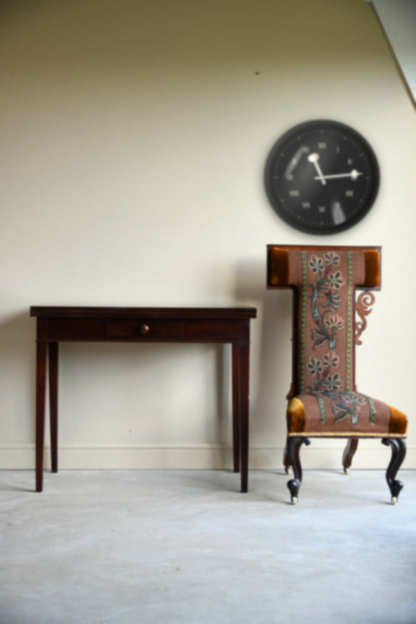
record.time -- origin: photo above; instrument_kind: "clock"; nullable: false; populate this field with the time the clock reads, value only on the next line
11:14
